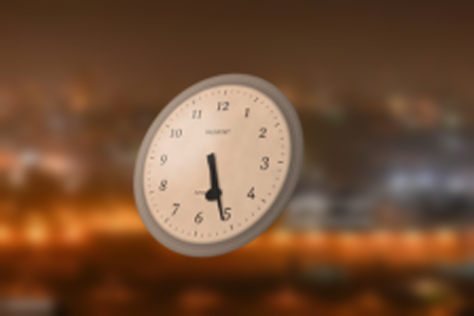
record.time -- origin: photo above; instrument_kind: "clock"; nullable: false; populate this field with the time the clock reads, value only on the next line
5:26
